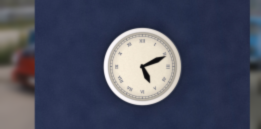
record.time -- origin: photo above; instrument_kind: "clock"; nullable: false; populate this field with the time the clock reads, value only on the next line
5:11
